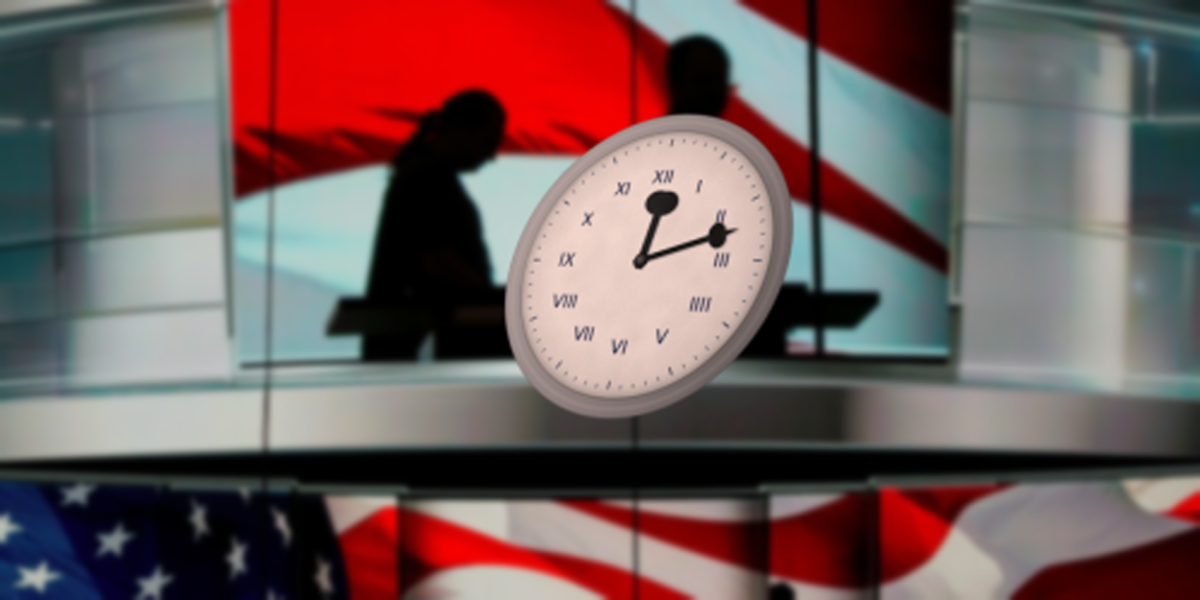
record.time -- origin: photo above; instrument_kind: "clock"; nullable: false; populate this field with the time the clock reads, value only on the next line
12:12
